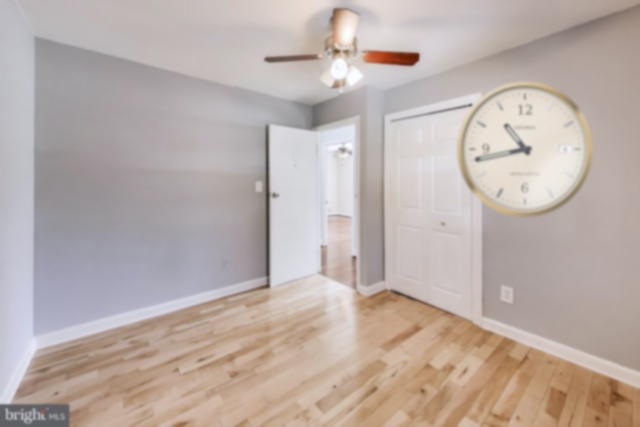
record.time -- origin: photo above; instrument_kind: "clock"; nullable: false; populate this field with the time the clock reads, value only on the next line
10:43
